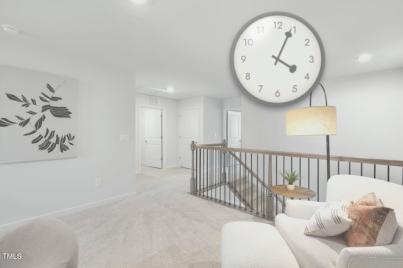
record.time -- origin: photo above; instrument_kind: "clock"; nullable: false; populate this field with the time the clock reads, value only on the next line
4:04
